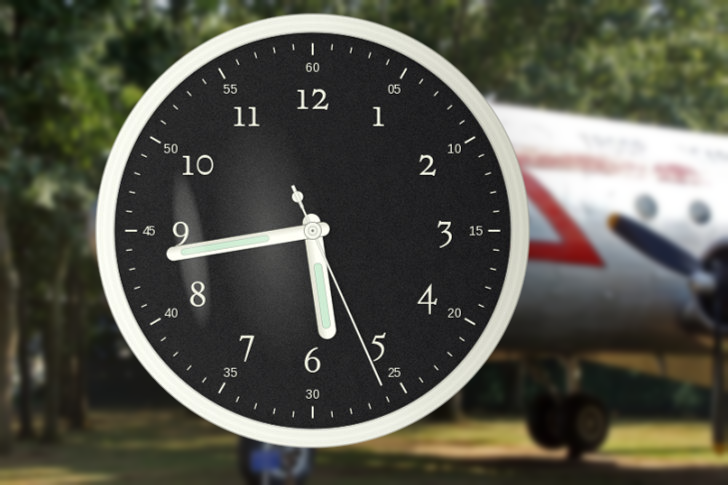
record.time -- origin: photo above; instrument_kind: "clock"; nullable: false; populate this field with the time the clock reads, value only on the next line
5:43:26
